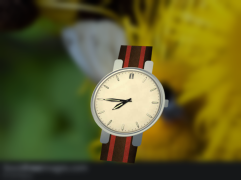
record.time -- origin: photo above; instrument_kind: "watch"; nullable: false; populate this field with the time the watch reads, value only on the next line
7:45
